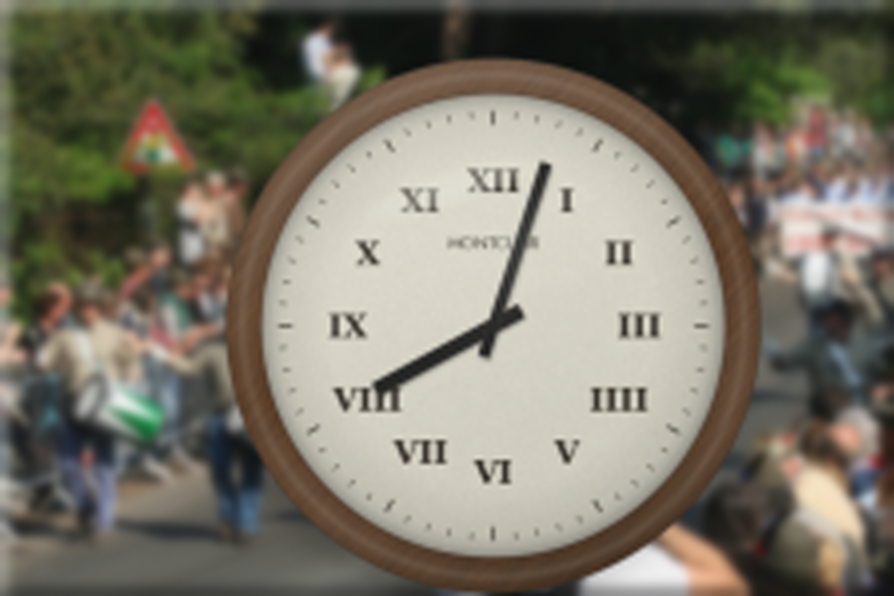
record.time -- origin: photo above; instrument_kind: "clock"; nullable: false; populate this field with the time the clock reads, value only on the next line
8:03
